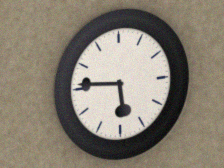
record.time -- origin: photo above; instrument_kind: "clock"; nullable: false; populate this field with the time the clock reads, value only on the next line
5:46
